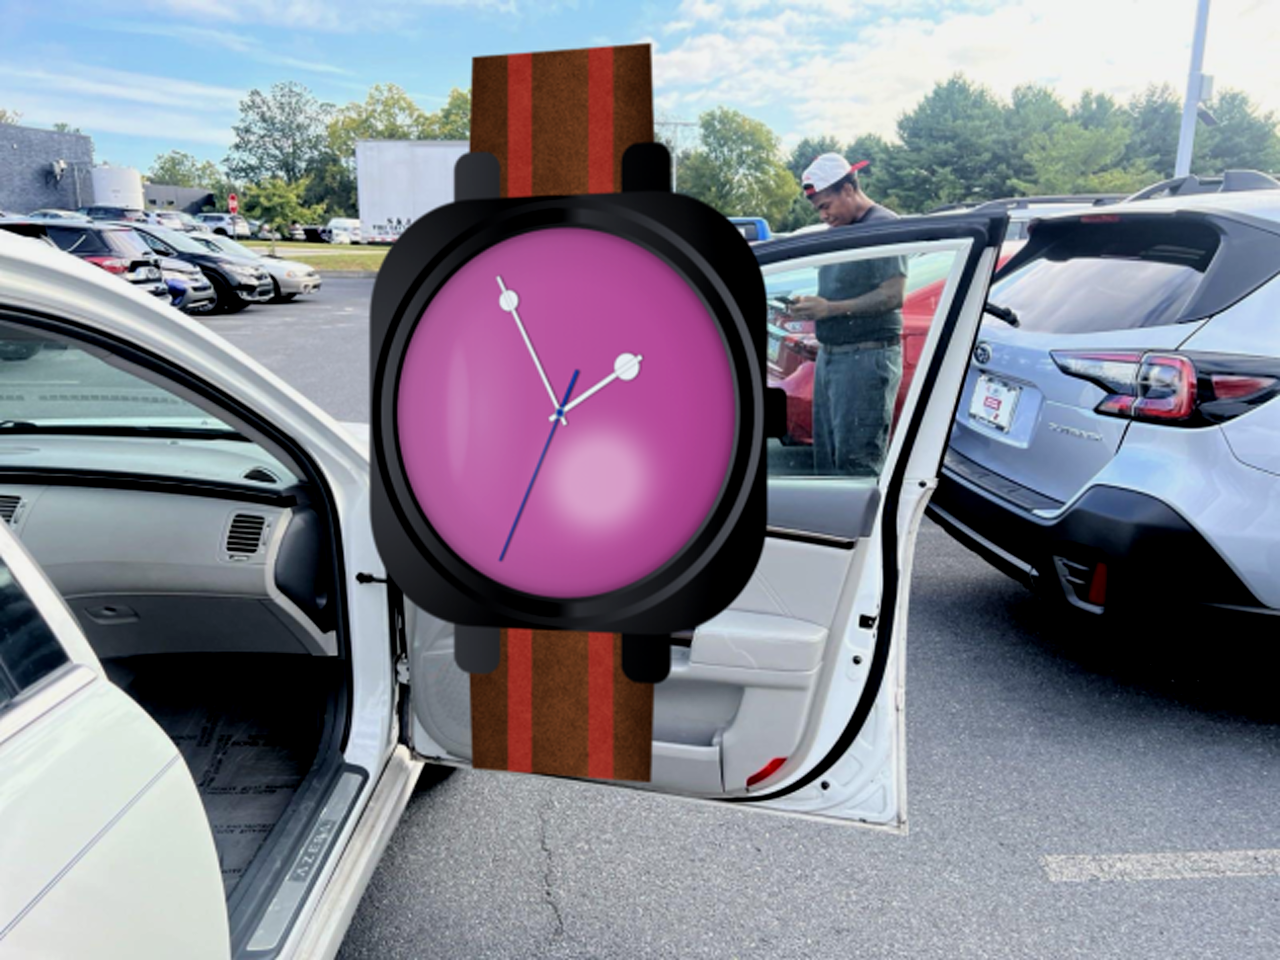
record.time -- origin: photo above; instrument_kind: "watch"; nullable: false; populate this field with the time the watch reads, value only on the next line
1:55:34
